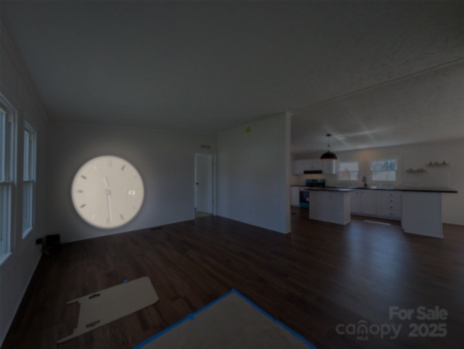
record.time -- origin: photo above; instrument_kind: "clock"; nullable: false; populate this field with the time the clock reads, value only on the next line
11:29
